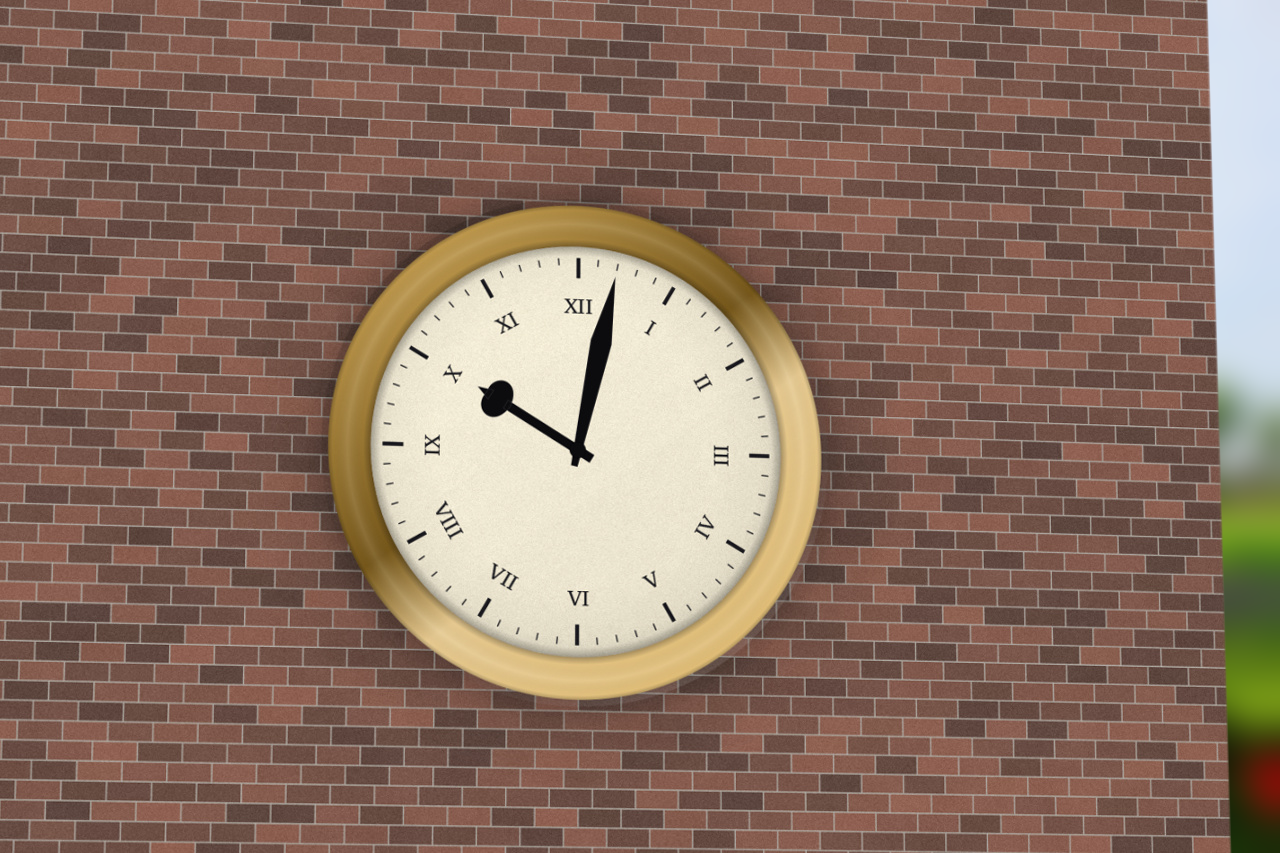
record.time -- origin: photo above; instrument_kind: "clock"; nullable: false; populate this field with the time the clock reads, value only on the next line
10:02
